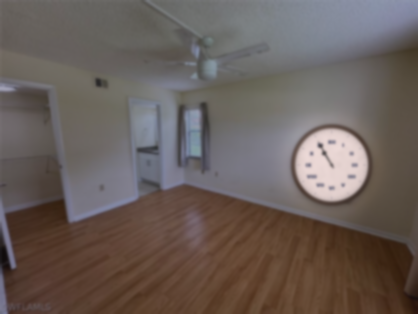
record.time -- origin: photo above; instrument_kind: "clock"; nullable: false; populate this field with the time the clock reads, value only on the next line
10:55
